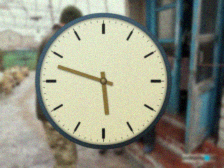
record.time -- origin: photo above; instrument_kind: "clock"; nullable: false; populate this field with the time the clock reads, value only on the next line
5:48
